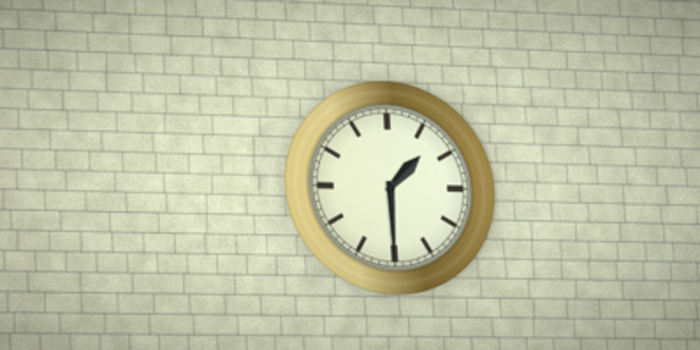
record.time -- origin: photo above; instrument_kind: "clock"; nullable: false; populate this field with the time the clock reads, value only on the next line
1:30
